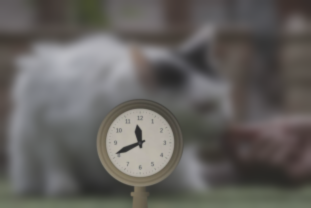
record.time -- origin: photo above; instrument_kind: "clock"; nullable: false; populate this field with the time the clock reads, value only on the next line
11:41
